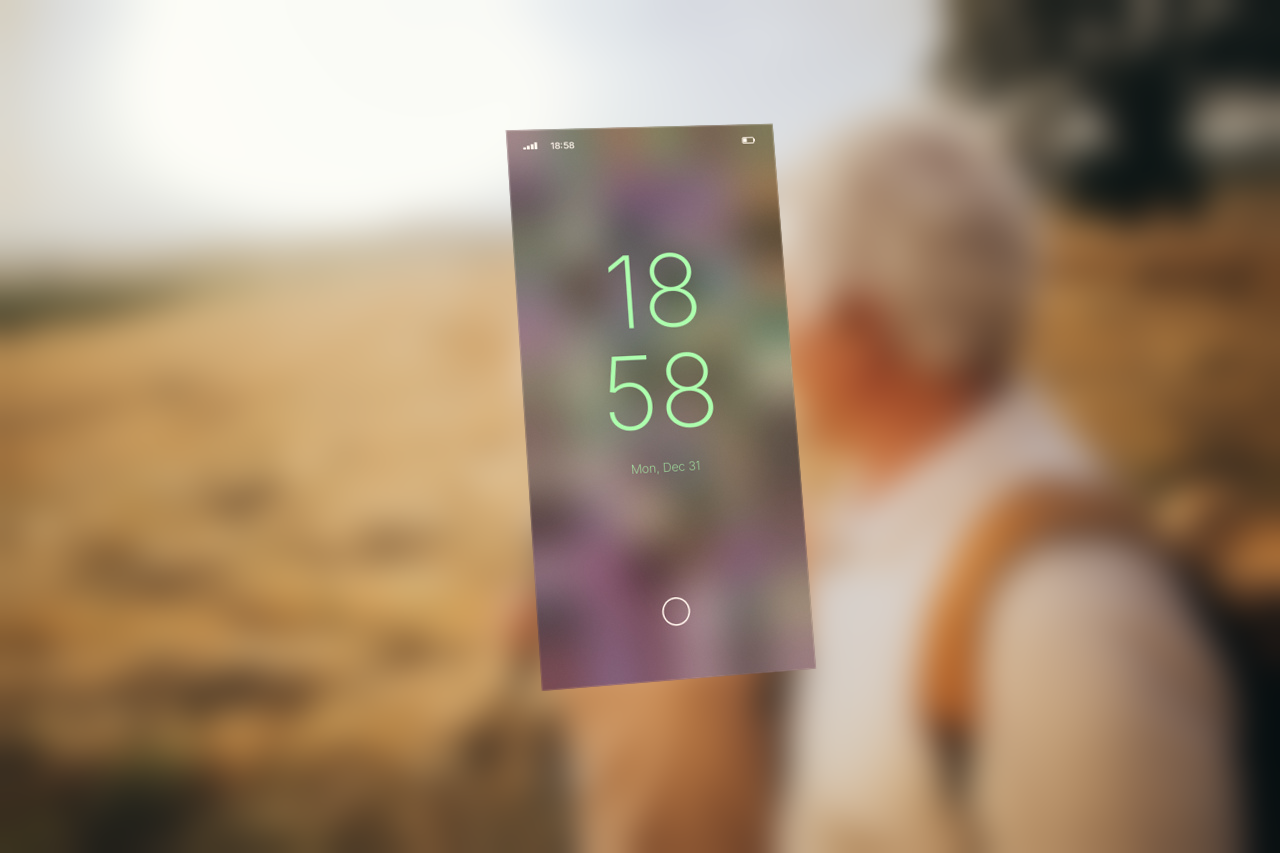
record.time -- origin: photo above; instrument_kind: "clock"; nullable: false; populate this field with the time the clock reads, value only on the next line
18:58
